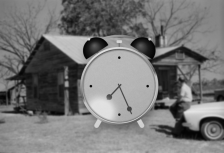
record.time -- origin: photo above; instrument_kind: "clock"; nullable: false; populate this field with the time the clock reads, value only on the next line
7:26
